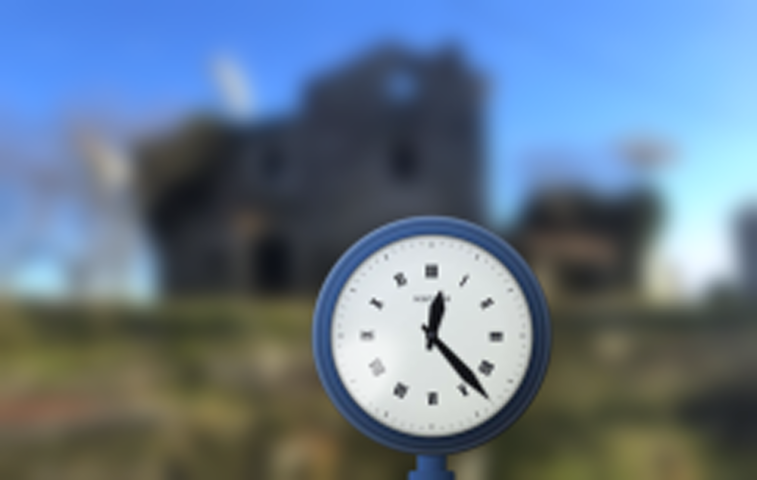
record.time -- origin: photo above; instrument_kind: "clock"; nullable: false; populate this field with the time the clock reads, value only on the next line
12:23
